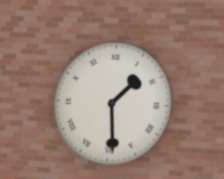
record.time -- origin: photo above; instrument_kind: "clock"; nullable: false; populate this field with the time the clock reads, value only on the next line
1:29
